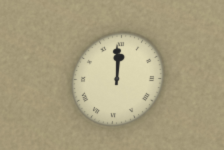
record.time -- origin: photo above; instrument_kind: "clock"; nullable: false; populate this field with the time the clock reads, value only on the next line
11:59
